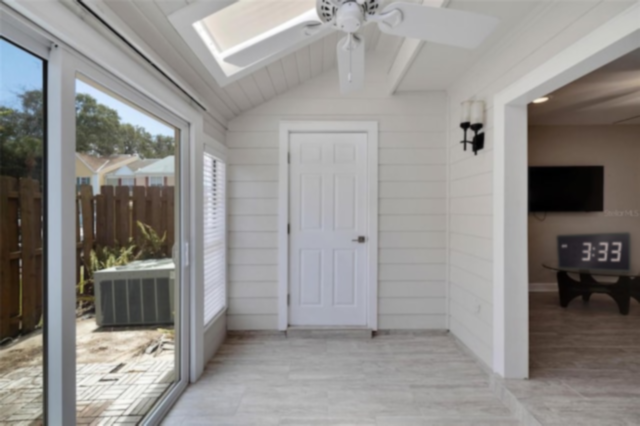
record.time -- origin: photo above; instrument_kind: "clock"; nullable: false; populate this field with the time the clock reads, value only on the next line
3:33
